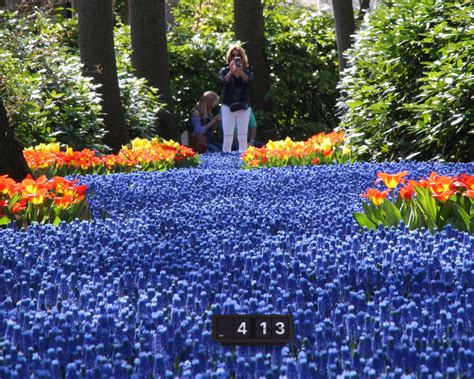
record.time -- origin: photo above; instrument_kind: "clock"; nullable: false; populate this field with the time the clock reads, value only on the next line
4:13
